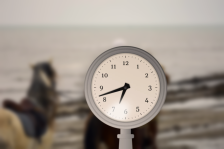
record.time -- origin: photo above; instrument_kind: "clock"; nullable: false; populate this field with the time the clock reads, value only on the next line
6:42
